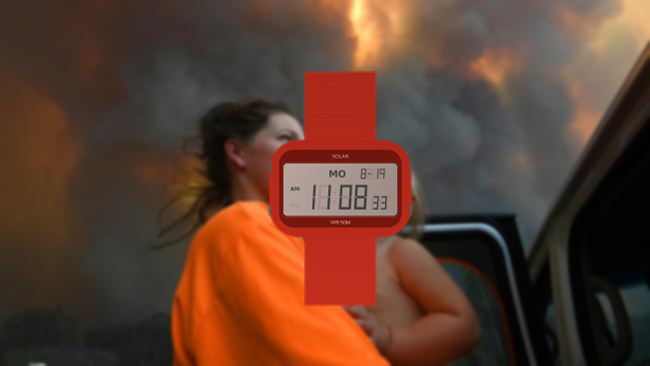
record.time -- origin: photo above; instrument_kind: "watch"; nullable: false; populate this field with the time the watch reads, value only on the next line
11:08:33
